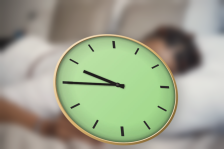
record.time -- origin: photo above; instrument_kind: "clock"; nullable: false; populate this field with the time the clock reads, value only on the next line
9:45
